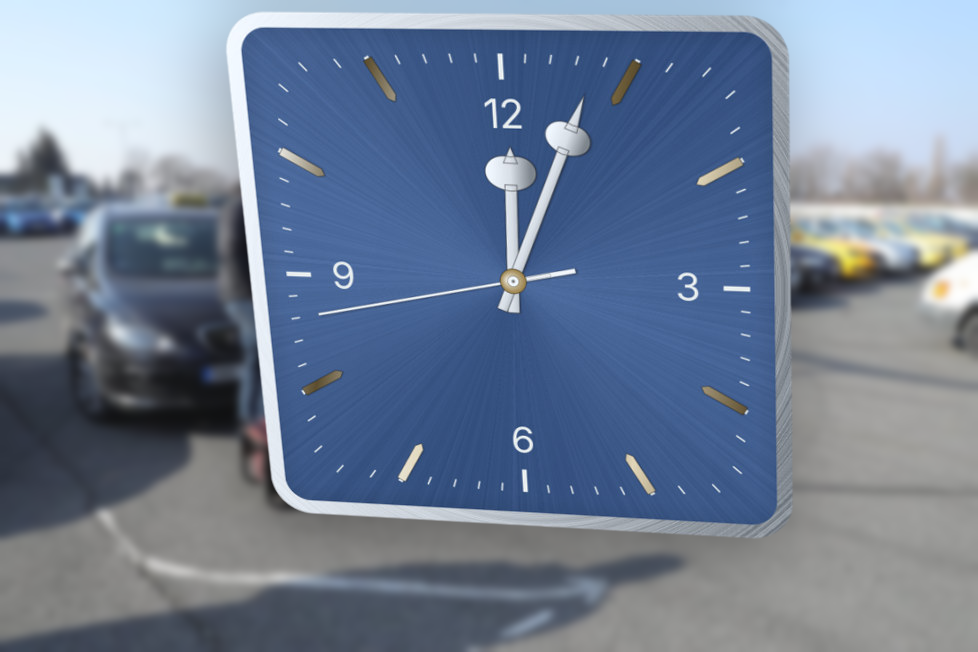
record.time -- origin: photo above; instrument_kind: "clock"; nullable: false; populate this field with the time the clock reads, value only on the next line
12:03:43
